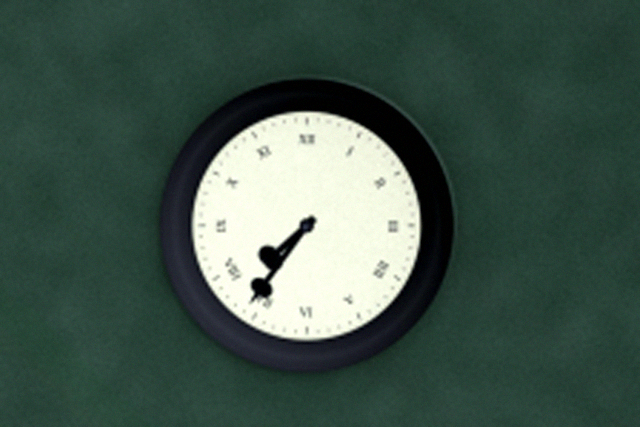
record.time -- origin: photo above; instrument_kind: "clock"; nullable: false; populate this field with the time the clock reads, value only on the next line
7:36
